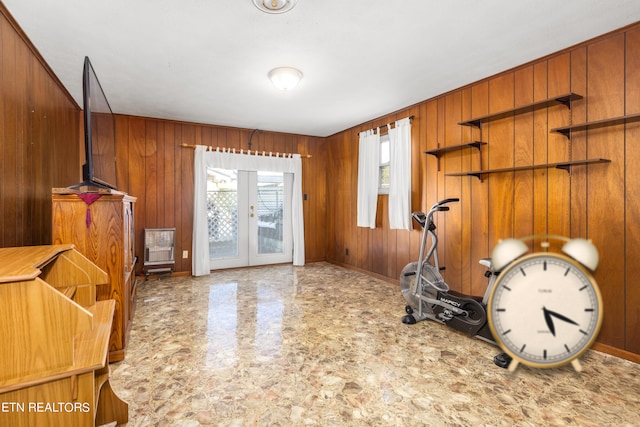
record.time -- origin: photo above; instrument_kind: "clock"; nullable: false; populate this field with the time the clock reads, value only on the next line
5:19
